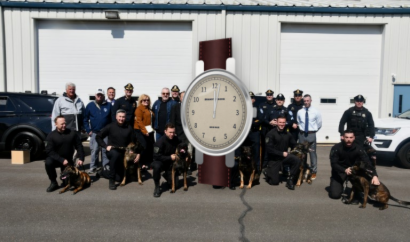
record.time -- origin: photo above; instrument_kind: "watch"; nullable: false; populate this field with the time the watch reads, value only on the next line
12:02
